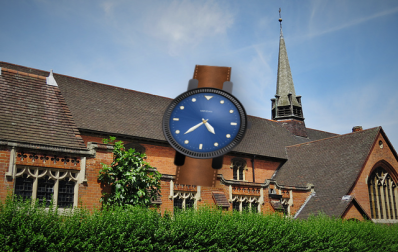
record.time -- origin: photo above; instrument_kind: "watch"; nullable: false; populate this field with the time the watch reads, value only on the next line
4:38
